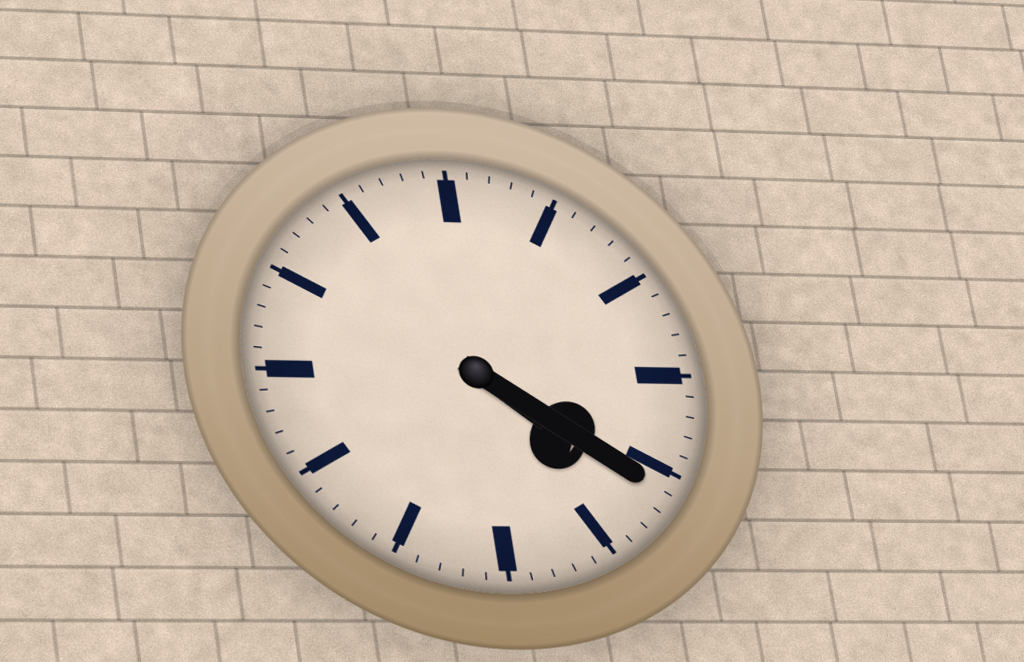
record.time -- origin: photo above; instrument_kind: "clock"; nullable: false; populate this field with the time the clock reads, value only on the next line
4:21
